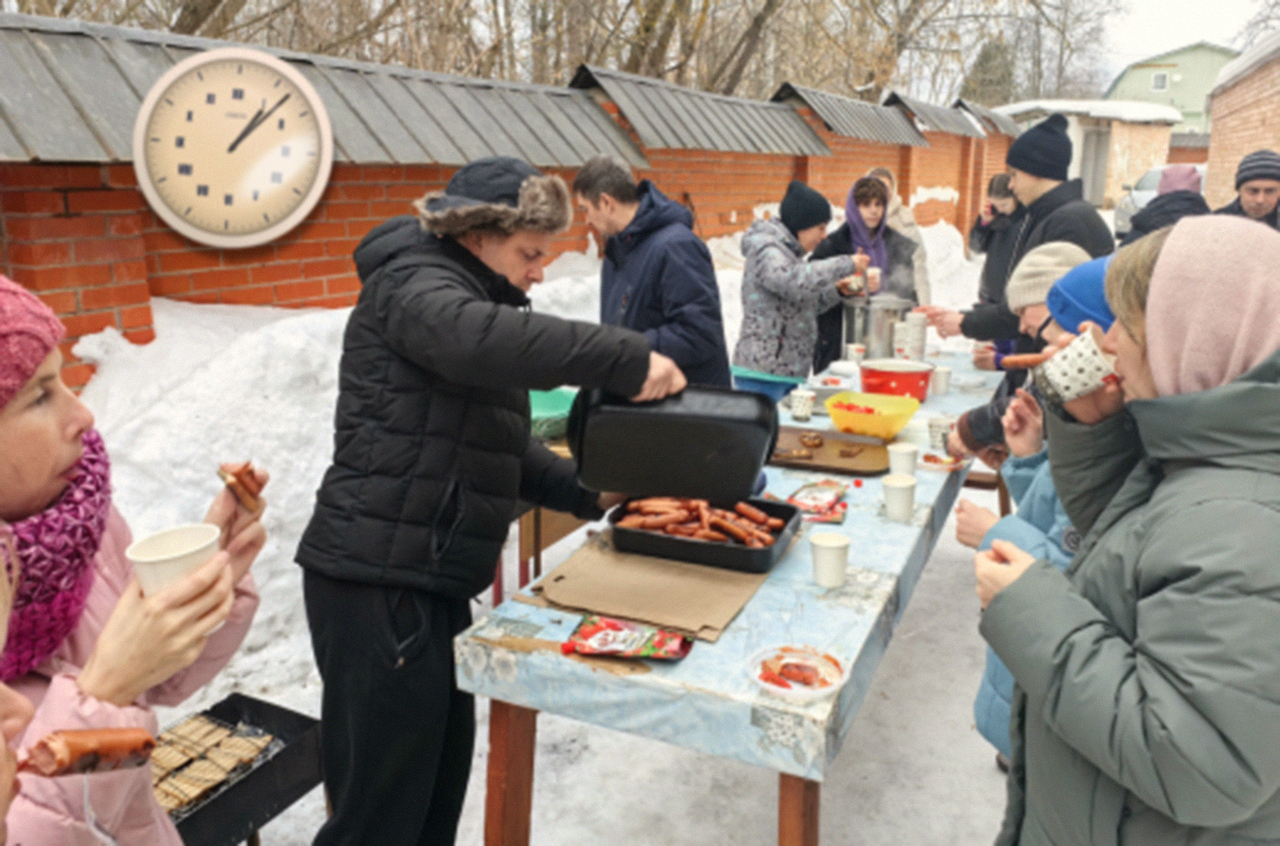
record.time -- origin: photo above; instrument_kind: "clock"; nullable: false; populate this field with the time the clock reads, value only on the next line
1:07
